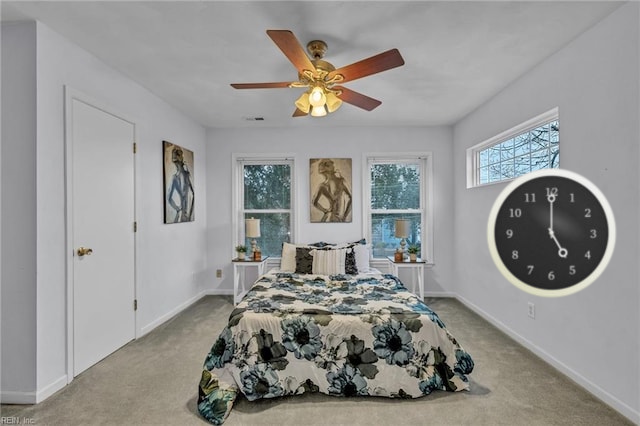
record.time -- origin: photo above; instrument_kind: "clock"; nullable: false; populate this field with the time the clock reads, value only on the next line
5:00
